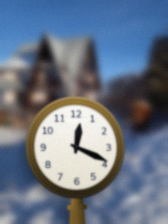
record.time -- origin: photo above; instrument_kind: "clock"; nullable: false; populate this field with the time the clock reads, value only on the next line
12:19
